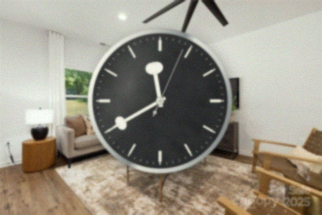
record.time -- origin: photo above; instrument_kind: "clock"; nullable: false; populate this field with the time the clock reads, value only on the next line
11:40:04
